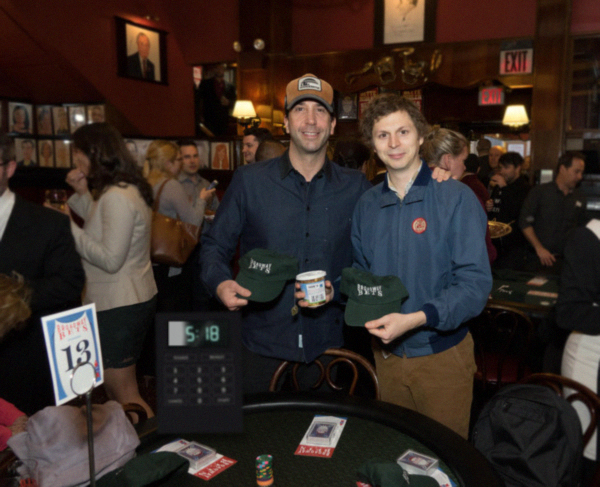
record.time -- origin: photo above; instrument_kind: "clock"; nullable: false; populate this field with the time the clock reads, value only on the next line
5:18
